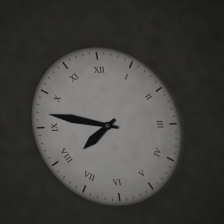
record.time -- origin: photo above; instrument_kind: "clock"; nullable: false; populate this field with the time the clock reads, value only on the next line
7:47
